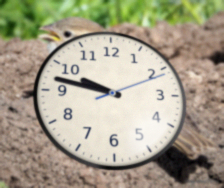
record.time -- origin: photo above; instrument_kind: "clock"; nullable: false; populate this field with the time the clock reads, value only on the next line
9:47:11
